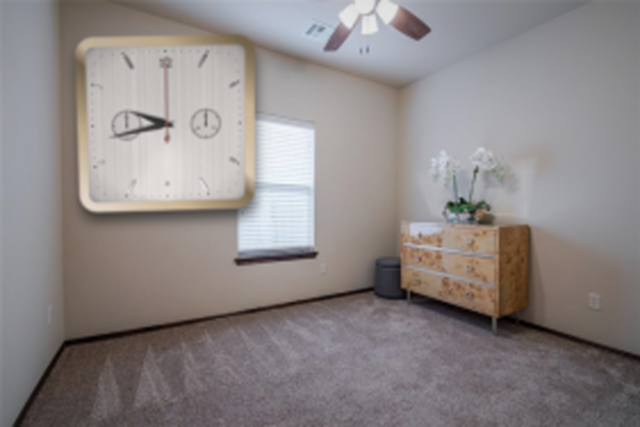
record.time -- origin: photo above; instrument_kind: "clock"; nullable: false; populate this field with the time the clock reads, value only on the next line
9:43
